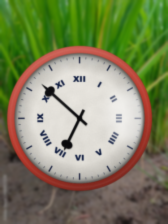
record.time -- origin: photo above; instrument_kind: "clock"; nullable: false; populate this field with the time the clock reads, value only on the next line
6:52
